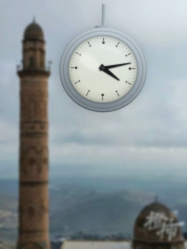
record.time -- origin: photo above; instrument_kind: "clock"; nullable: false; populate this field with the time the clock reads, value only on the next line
4:13
